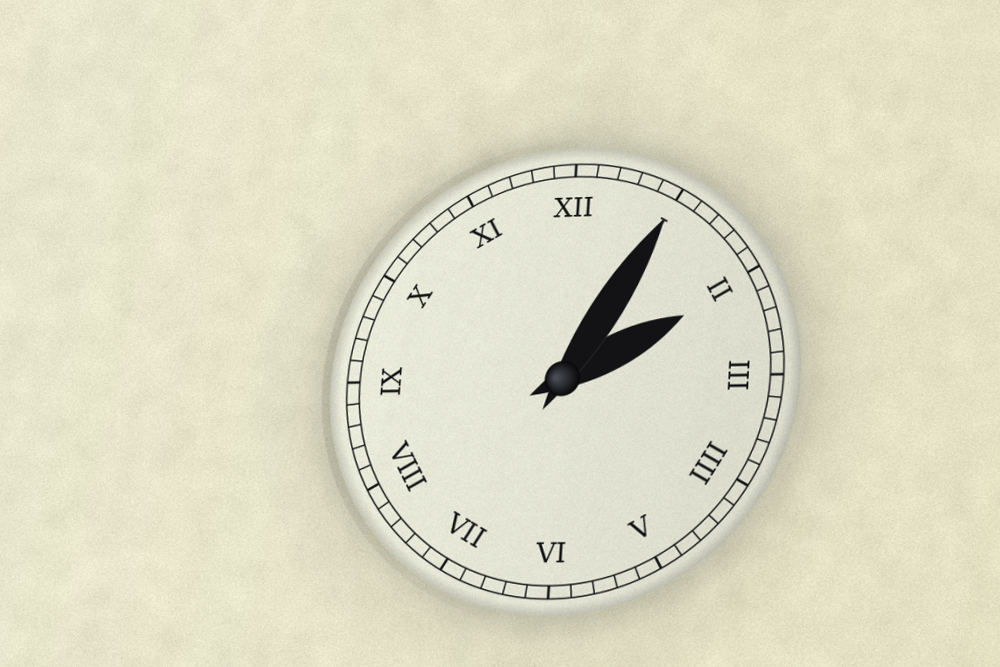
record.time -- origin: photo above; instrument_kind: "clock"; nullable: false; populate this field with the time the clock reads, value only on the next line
2:05
